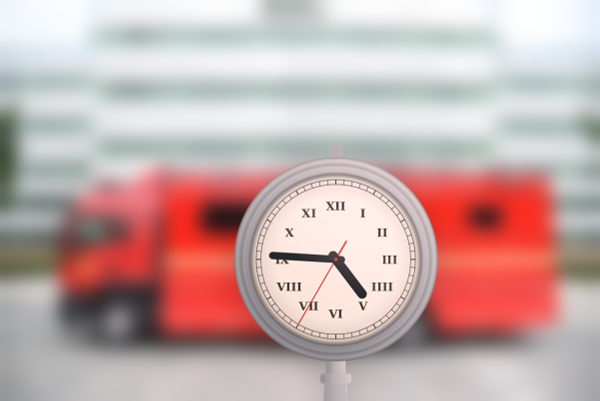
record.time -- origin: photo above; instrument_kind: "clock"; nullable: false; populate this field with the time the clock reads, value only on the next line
4:45:35
